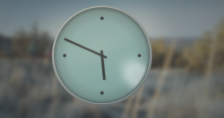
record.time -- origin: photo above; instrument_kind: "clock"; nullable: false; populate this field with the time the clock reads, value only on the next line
5:49
